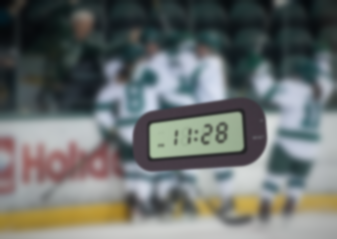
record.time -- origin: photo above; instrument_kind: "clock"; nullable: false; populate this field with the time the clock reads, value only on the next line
11:28
